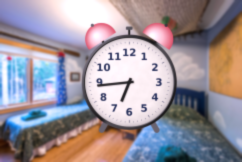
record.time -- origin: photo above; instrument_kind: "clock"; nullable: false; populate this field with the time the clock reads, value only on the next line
6:44
